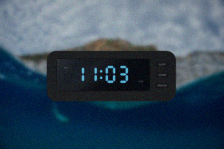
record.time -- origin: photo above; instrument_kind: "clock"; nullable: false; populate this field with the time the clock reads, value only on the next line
11:03
